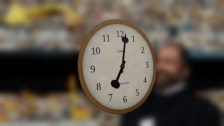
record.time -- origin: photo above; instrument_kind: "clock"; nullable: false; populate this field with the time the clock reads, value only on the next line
7:02
